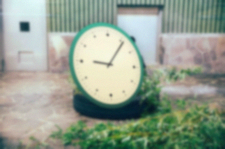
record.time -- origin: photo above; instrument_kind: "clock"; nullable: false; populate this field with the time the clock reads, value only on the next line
9:06
